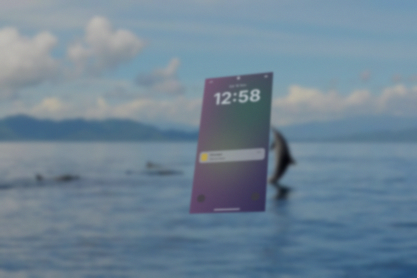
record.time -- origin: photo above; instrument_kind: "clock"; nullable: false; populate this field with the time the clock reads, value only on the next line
12:58
